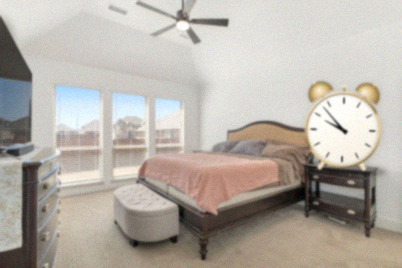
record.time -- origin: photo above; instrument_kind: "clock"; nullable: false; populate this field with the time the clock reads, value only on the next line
9:53
